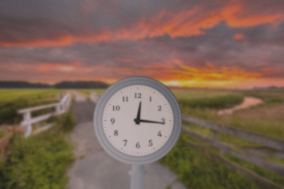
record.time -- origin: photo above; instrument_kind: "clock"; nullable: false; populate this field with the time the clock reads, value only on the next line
12:16
